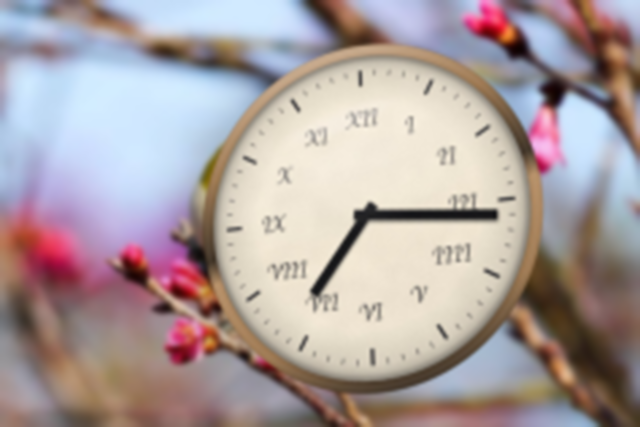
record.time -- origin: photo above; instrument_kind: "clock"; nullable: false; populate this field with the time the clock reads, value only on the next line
7:16
